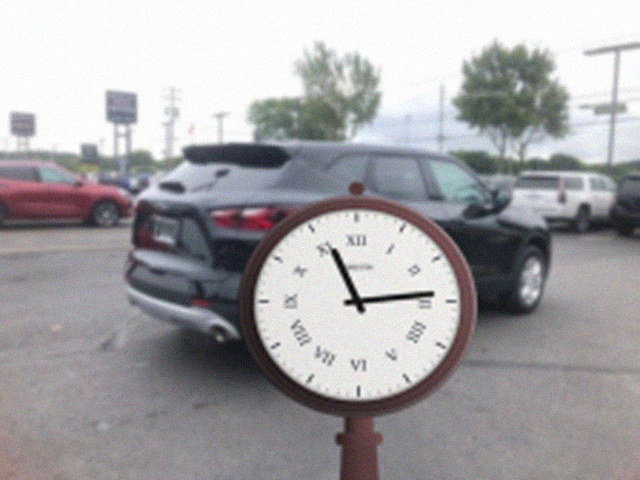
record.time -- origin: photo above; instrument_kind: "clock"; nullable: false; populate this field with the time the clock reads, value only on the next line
11:14
